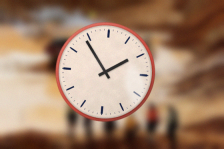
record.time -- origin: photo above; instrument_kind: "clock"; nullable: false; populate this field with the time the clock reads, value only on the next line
1:54
